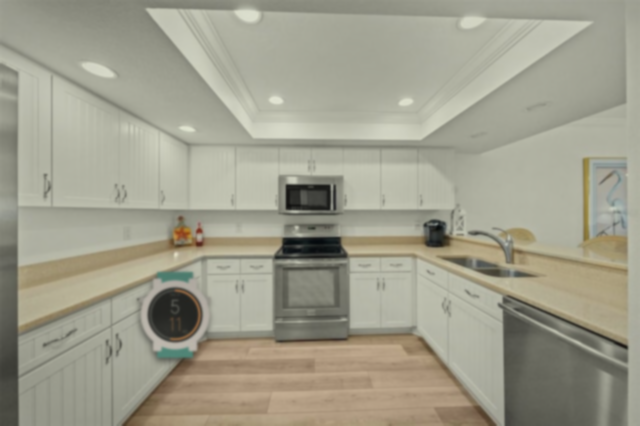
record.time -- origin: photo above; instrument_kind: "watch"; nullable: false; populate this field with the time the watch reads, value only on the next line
5:11
